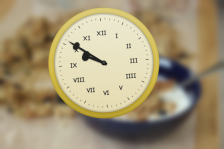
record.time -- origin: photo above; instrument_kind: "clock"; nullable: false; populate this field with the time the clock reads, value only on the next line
9:51
